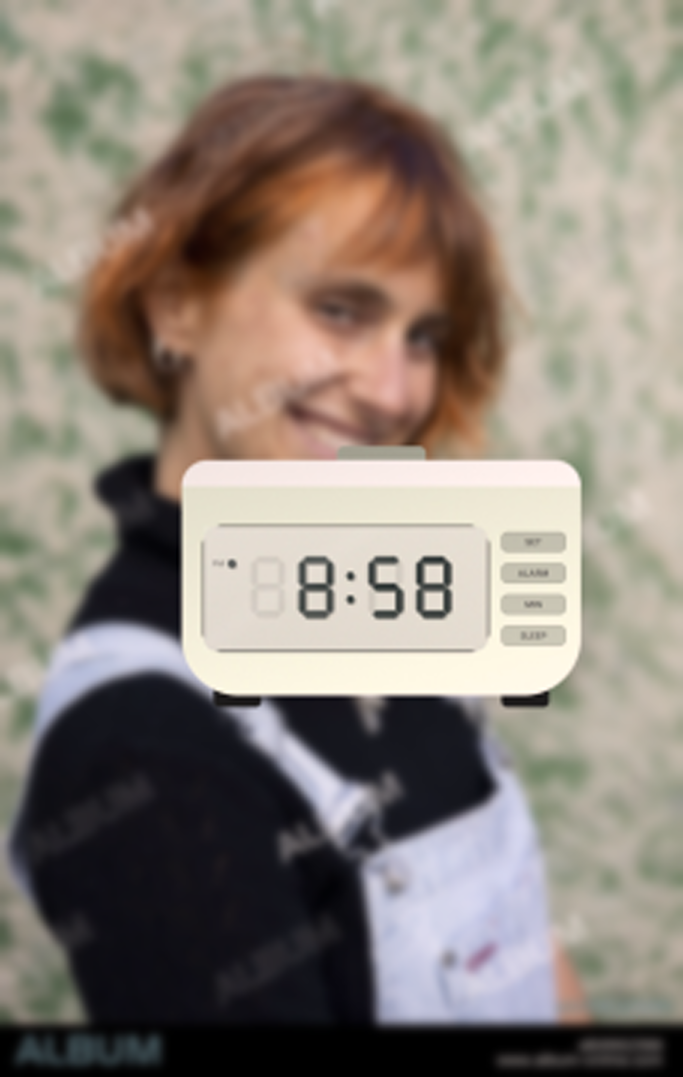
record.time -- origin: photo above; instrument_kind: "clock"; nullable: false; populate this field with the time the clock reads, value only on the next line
8:58
